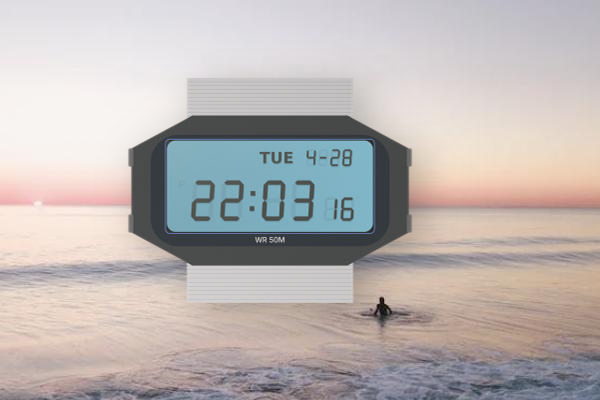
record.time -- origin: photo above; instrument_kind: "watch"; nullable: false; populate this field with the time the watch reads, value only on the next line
22:03:16
